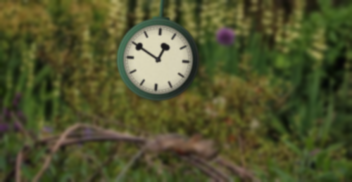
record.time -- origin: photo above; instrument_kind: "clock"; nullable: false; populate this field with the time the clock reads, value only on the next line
12:50
